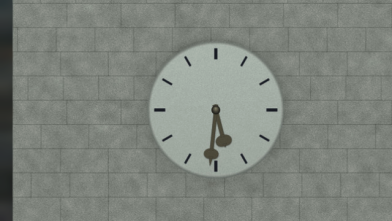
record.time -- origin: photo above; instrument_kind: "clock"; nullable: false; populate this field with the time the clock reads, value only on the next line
5:31
